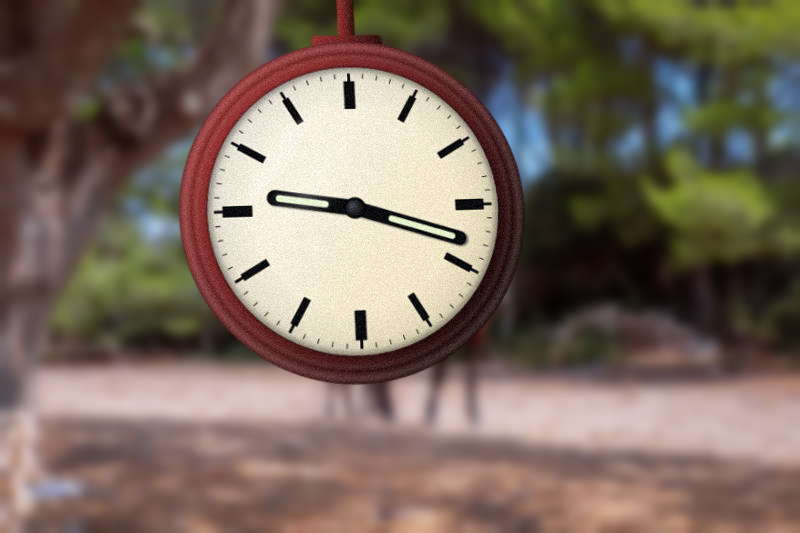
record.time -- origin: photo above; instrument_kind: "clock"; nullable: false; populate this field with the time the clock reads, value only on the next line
9:18
